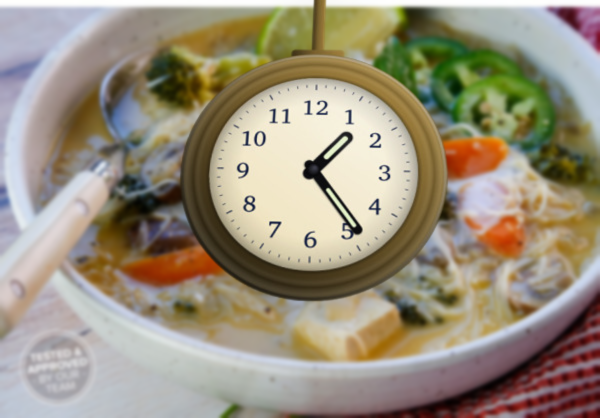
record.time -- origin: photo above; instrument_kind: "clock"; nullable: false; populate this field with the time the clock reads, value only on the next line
1:24
